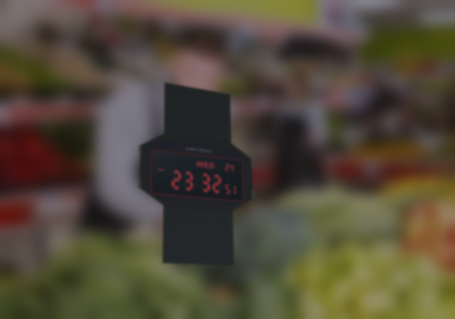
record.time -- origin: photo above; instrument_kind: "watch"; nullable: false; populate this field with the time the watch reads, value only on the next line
23:32
